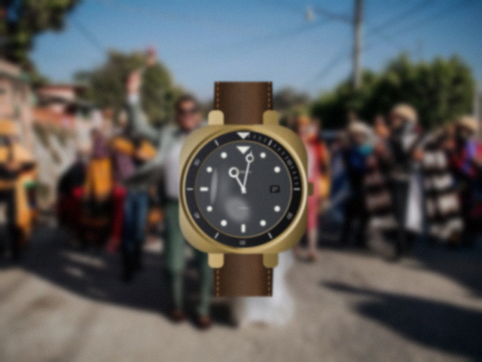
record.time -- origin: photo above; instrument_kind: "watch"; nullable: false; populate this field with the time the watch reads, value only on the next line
11:02
